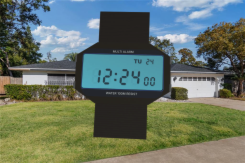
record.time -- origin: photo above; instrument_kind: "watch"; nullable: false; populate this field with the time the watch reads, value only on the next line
12:24:00
